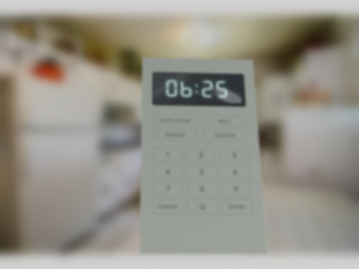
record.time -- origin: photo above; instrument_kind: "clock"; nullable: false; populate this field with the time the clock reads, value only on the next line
6:25
